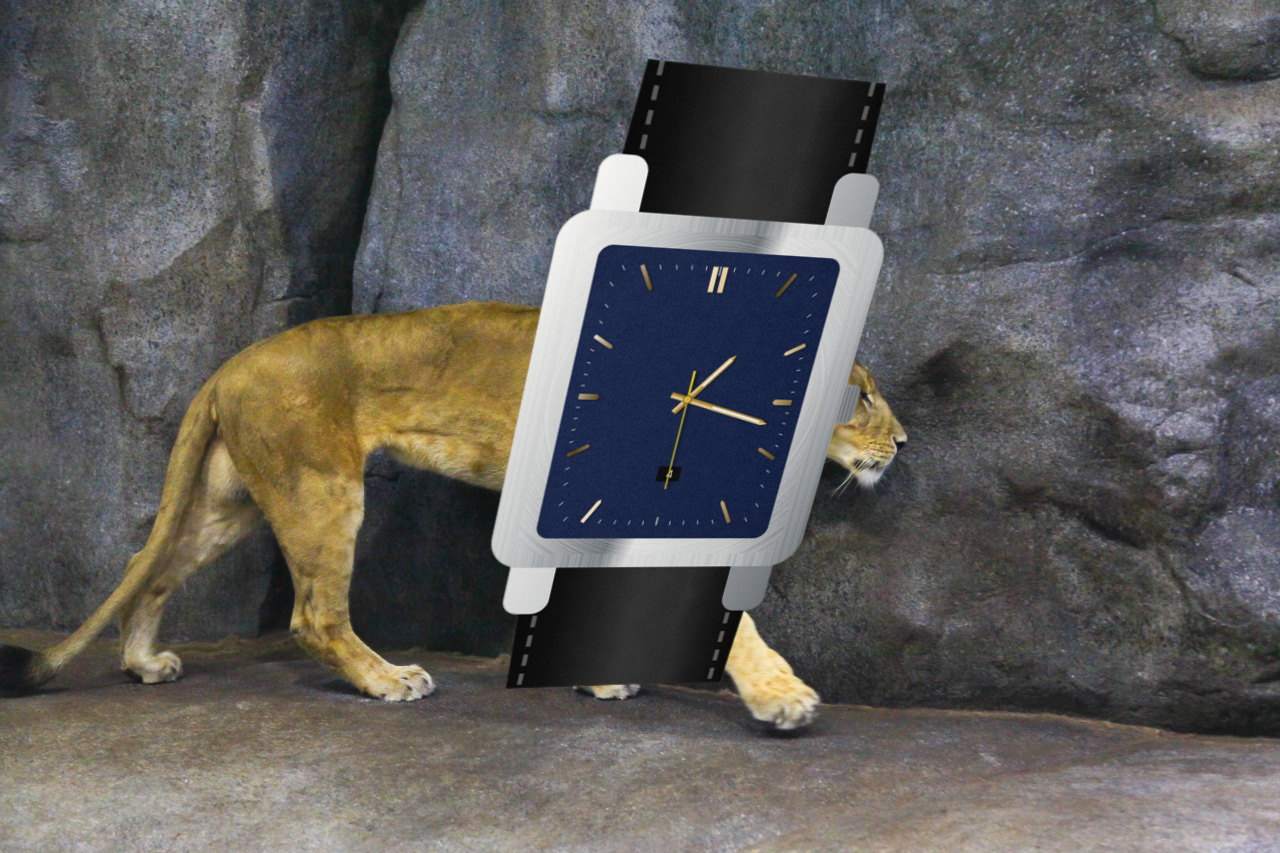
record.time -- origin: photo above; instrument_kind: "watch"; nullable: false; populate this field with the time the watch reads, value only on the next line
1:17:30
